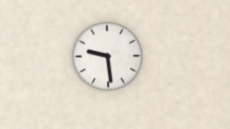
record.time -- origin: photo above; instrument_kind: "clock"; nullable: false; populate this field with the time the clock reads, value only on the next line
9:29
